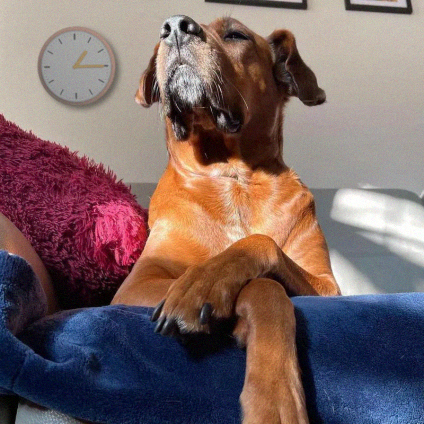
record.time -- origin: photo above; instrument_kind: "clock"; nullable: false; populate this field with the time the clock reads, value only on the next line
1:15
